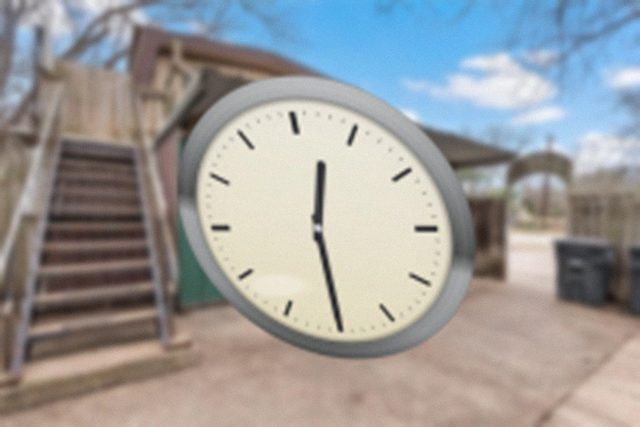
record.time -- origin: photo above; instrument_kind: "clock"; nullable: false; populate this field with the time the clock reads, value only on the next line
12:30
